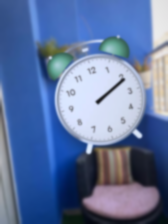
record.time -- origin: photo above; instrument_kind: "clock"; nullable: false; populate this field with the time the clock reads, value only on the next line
2:11
